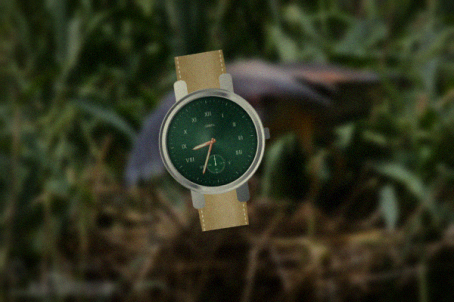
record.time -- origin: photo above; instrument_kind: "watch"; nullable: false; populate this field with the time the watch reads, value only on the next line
8:34
